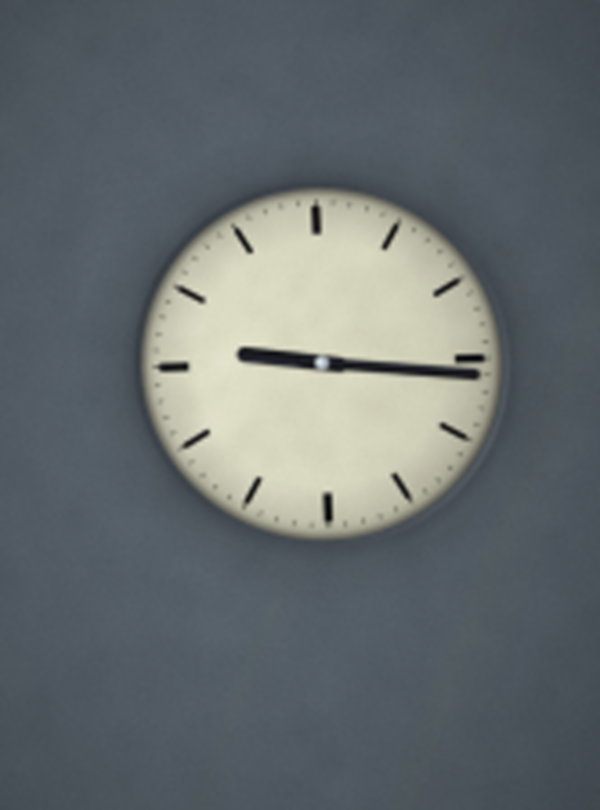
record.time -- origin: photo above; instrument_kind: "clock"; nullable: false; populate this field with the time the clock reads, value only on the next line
9:16
